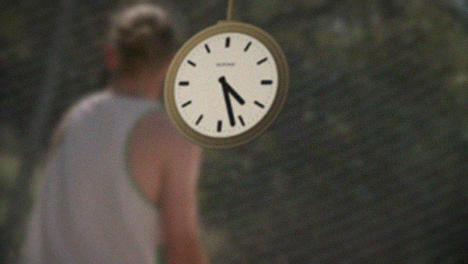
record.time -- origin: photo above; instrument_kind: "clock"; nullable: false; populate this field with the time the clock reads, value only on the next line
4:27
